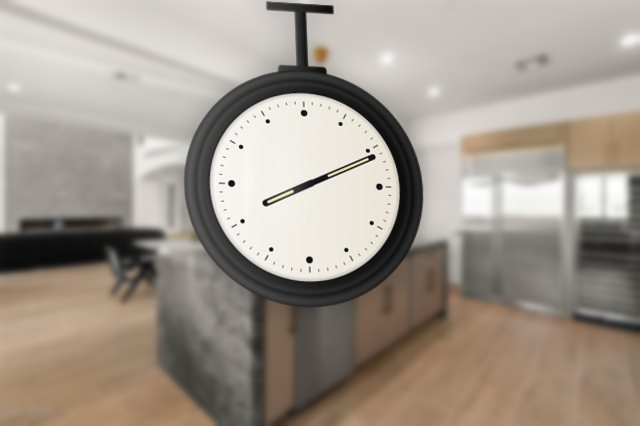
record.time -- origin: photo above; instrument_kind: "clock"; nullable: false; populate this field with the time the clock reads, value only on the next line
8:11
